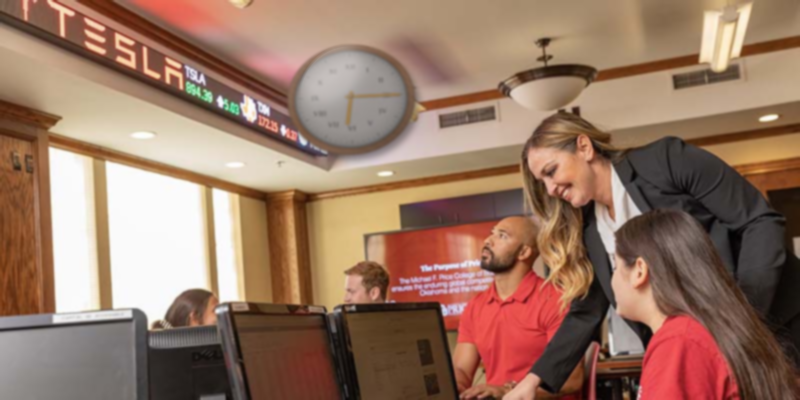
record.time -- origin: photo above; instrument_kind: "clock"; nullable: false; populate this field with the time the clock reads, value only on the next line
6:15
